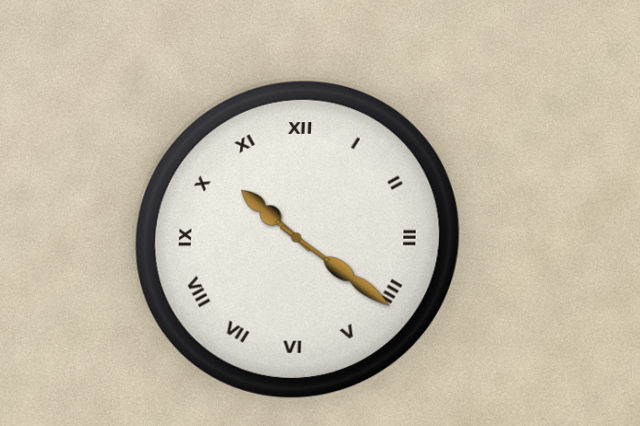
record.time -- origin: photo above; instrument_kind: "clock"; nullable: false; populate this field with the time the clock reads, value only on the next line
10:21
